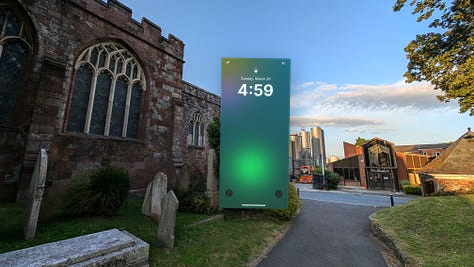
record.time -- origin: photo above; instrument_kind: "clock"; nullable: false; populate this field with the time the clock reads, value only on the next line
4:59
